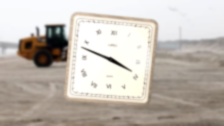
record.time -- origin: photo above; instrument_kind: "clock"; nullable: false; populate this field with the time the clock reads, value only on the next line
3:48
